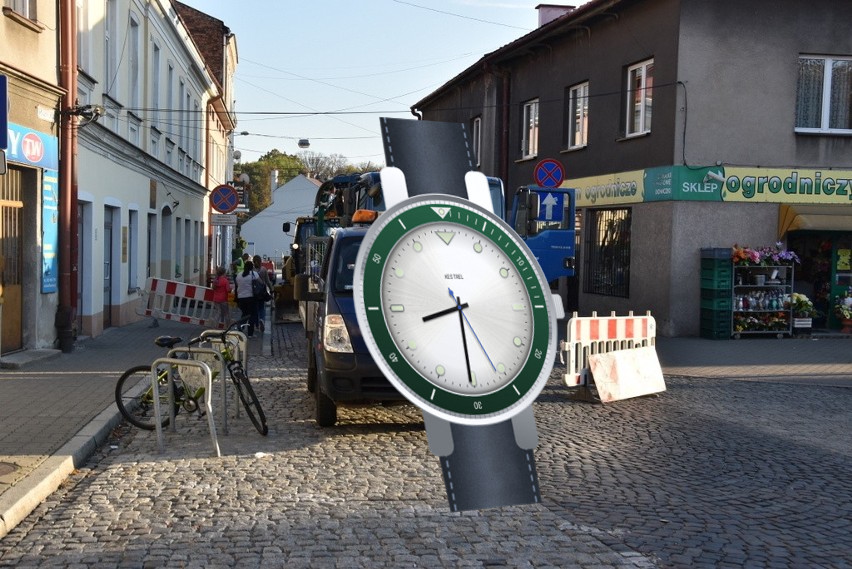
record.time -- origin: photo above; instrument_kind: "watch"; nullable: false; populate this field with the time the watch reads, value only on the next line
8:30:26
